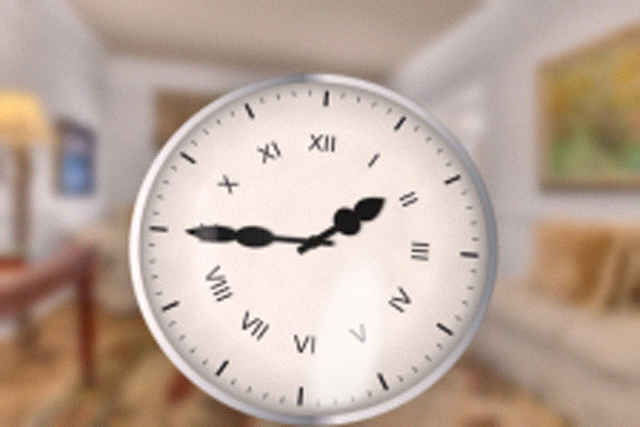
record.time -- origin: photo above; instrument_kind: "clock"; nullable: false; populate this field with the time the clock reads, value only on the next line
1:45
